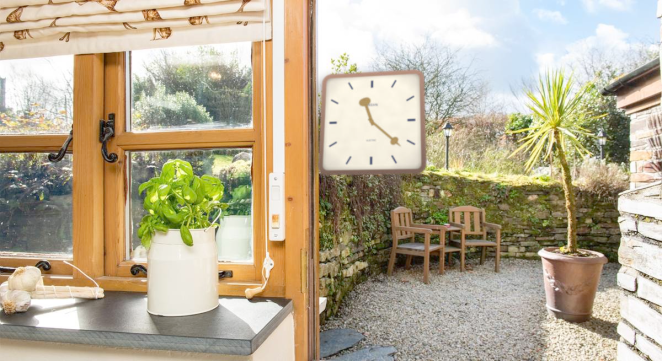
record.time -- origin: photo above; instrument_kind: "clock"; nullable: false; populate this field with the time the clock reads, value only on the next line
11:22
